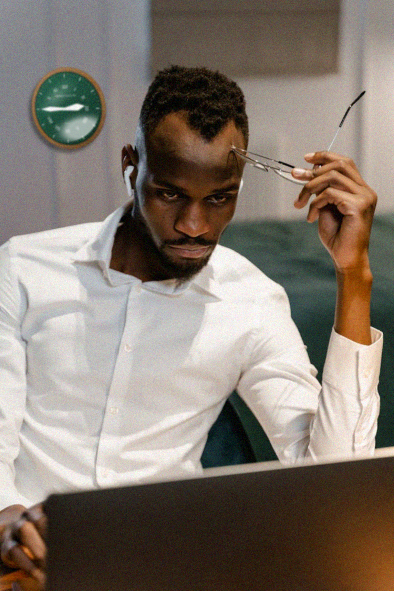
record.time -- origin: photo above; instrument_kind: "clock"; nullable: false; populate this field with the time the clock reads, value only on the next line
2:45
